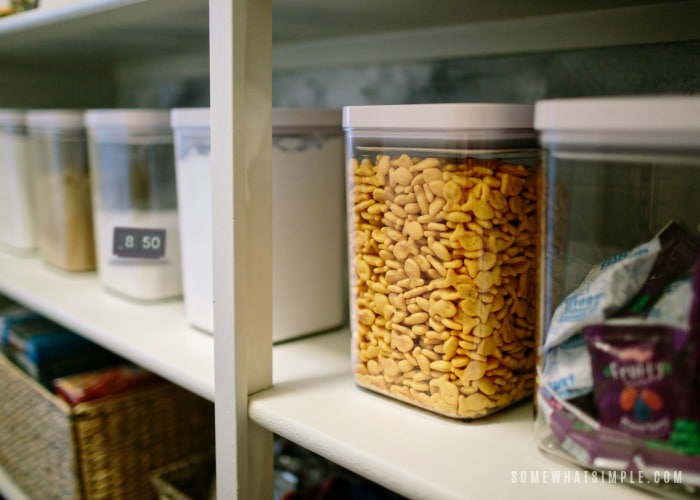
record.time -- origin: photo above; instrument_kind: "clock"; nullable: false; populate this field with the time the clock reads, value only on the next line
8:50
